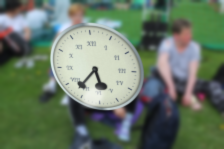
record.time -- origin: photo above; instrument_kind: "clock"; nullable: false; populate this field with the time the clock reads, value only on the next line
5:37
